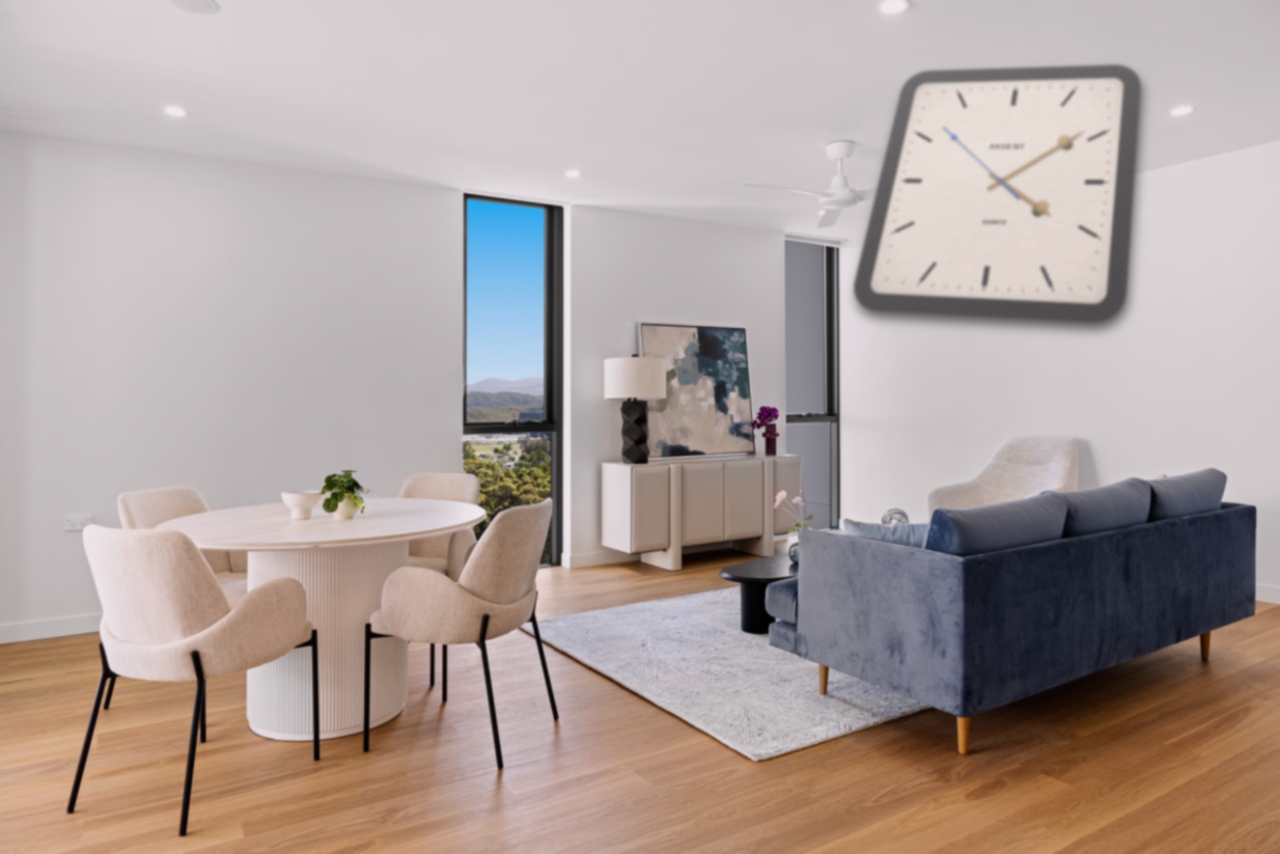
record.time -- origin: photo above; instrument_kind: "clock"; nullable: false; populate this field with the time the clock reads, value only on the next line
4:08:52
